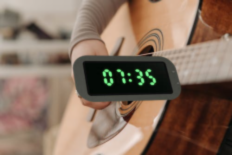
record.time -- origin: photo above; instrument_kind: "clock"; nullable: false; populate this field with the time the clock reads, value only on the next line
7:35
